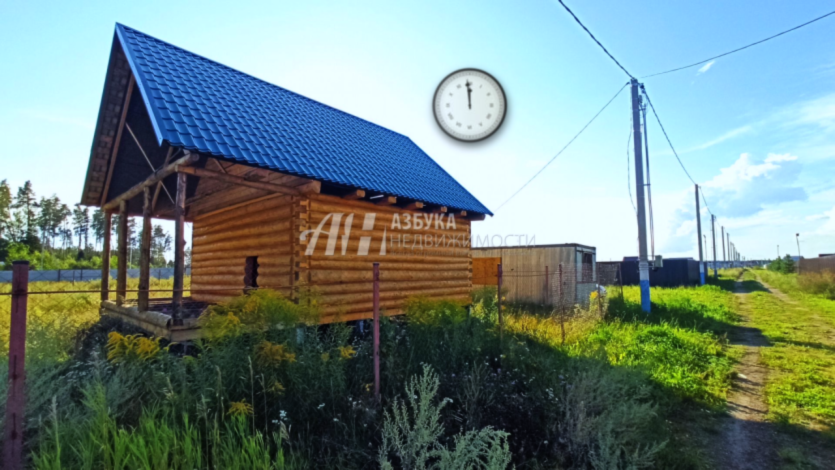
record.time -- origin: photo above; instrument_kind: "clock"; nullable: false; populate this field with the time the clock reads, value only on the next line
11:59
